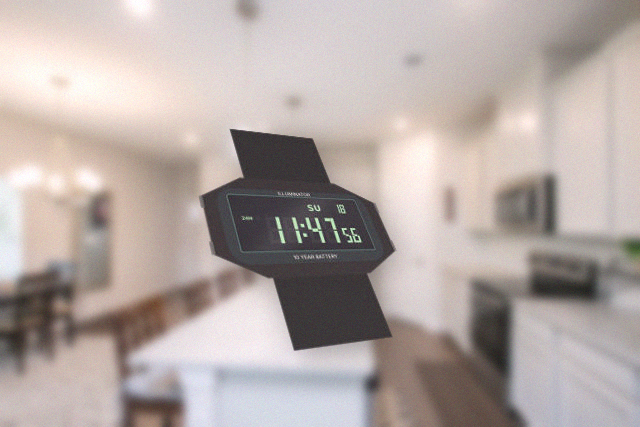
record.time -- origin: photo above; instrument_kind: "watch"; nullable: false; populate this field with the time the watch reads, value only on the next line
11:47:56
